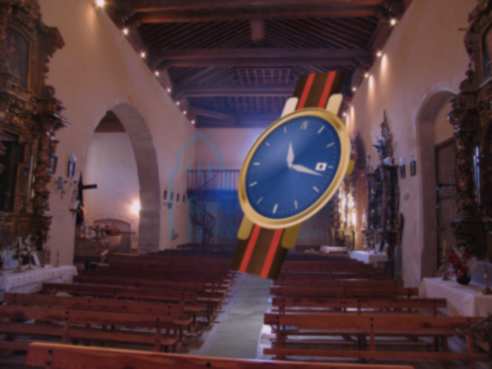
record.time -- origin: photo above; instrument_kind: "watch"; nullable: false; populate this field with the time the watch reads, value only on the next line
11:17
